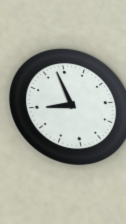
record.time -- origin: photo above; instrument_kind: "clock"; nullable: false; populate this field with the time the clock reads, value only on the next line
8:58
